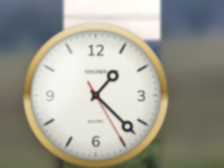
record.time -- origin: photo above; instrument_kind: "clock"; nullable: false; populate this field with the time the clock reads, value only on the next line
1:22:25
